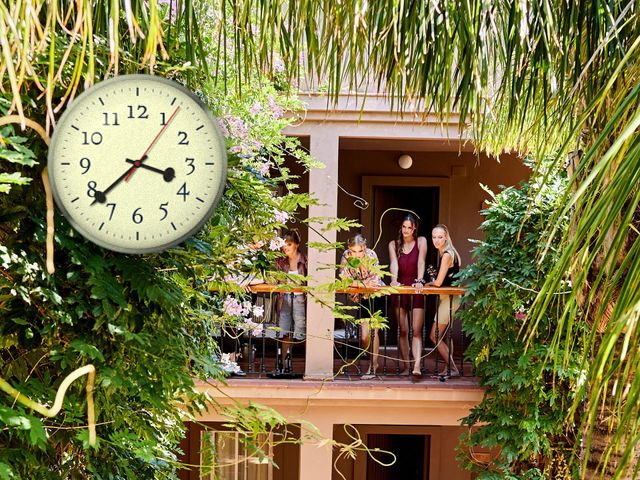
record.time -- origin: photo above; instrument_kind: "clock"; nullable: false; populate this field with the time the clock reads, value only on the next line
3:38:06
